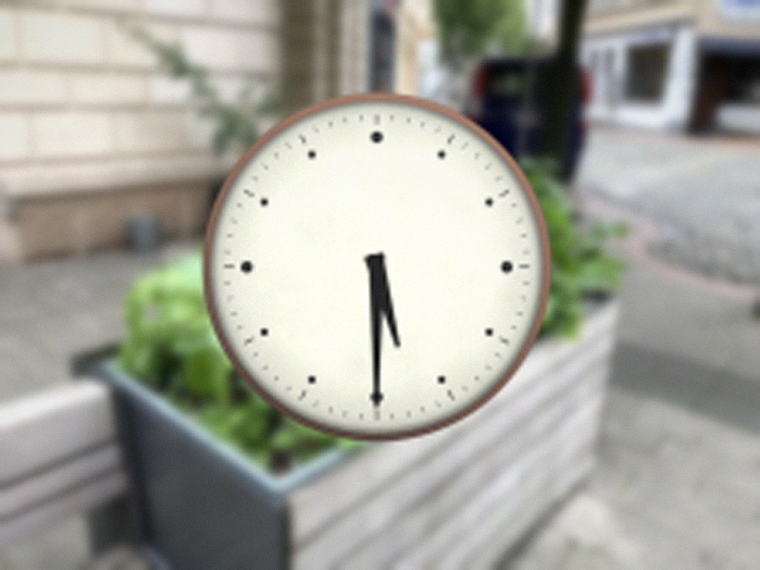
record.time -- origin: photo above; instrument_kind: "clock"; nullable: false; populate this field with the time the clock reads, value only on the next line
5:30
